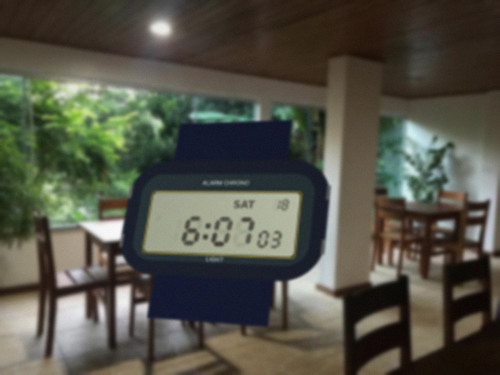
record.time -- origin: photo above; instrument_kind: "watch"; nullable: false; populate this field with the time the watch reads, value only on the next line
6:07:03
